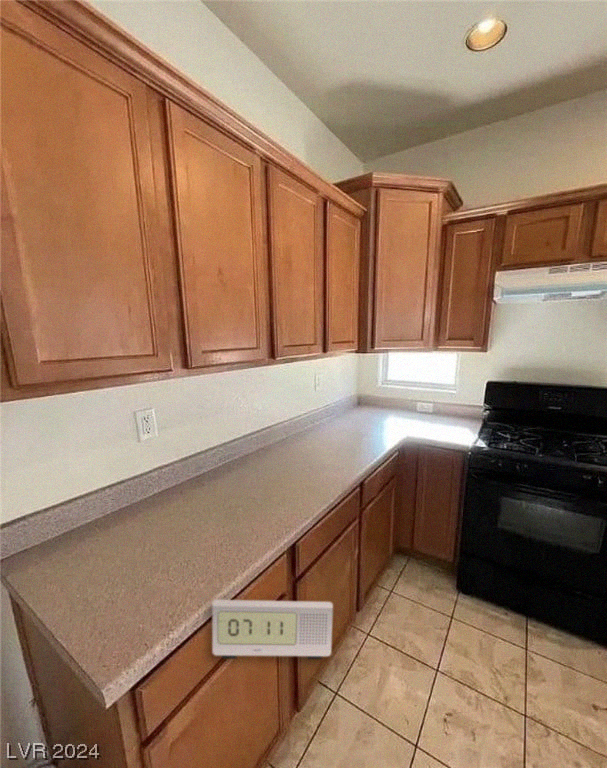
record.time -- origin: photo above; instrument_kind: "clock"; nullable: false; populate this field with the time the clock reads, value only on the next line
7:11
